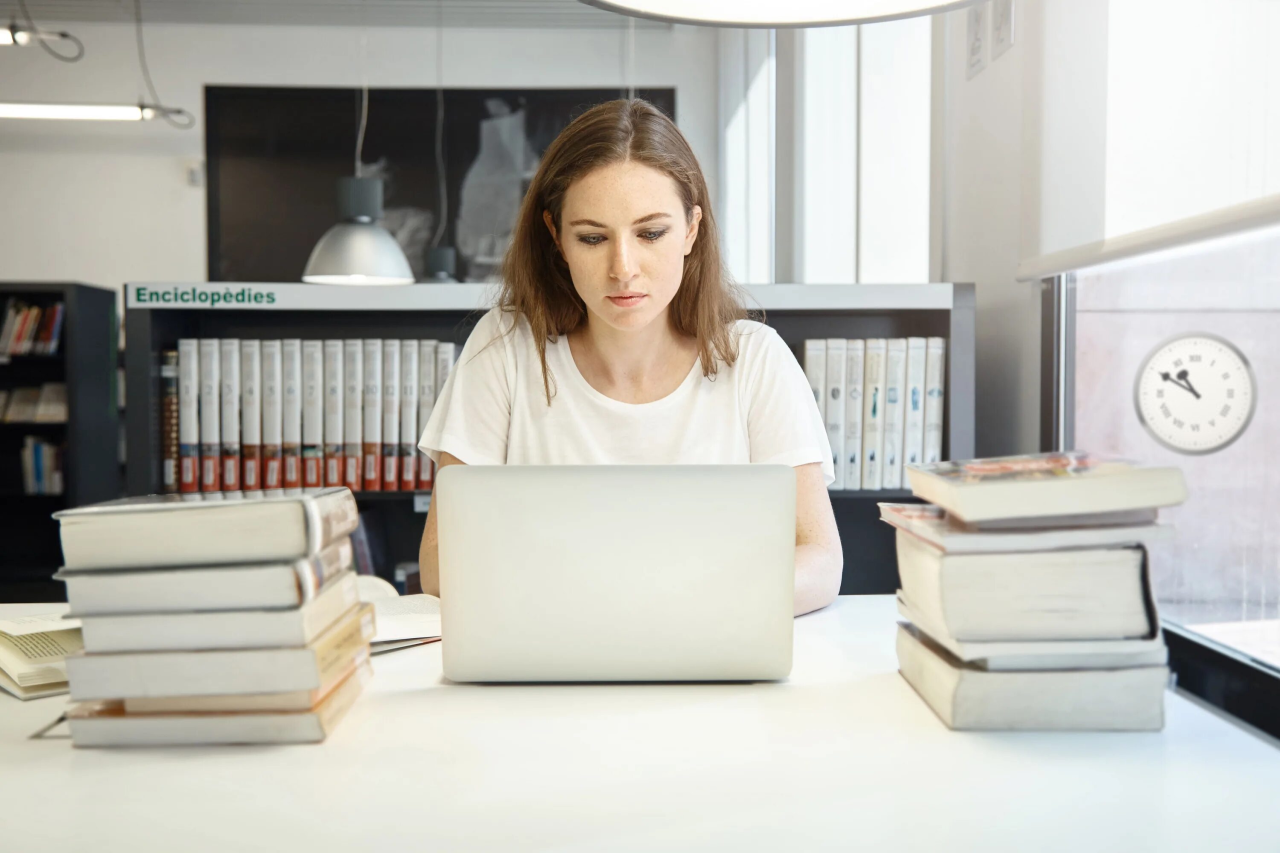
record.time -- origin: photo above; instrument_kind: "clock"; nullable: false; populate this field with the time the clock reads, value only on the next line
10:50
